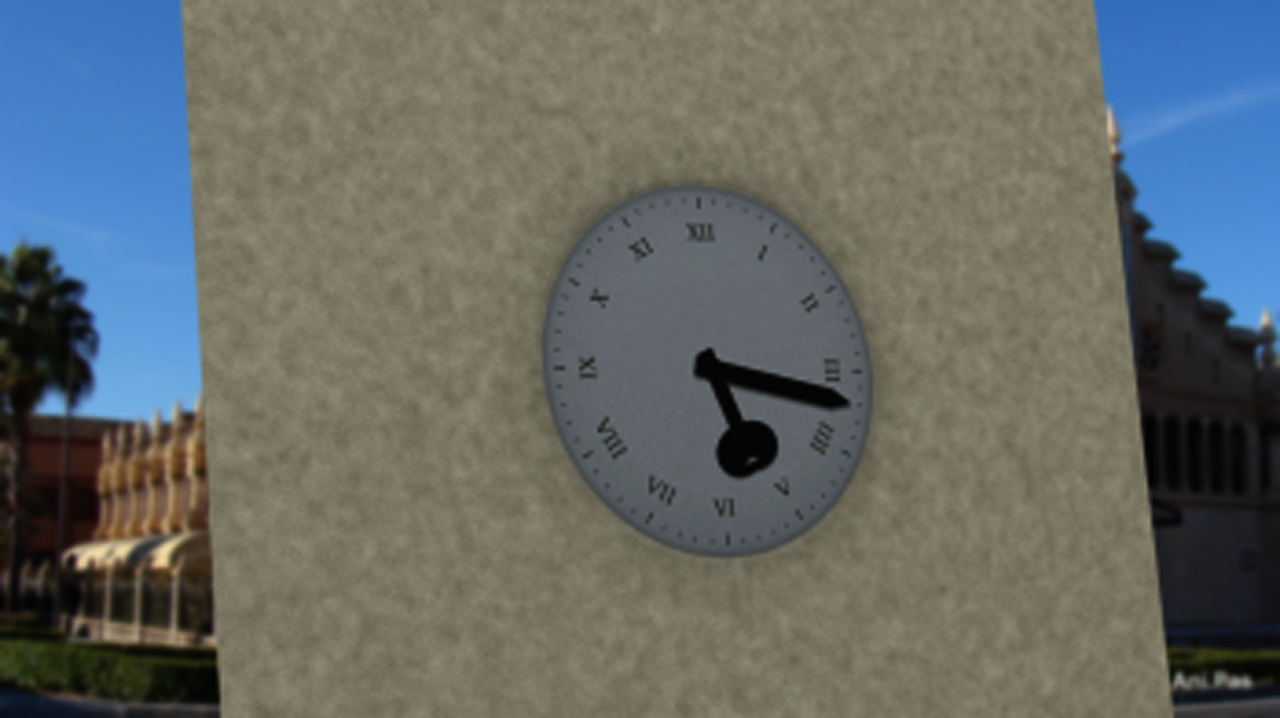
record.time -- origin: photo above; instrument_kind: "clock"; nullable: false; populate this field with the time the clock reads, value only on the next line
5:17
